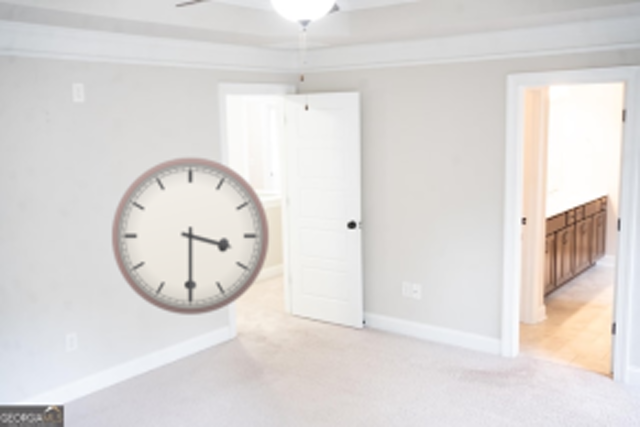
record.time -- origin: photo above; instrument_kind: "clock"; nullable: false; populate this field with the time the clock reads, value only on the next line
3:30
